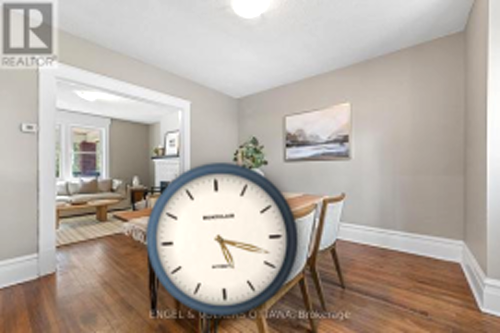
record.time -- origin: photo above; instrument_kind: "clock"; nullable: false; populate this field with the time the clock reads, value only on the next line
5:18
